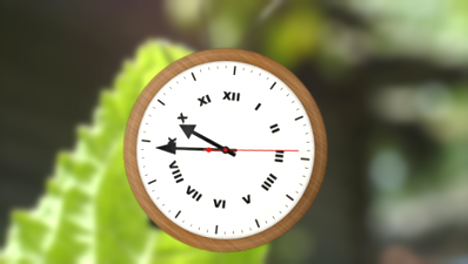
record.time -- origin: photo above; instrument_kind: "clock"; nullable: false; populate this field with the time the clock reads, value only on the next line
9:44:14
